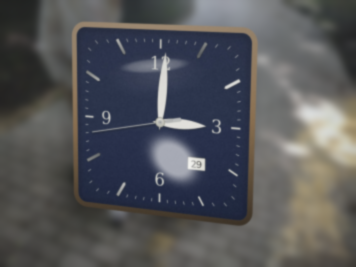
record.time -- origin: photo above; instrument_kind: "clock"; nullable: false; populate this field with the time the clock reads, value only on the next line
3:00:43
